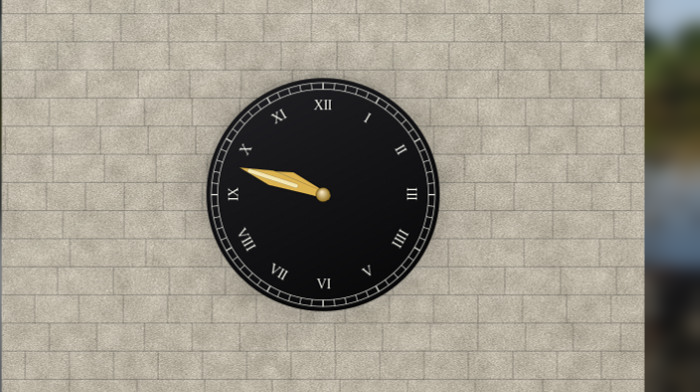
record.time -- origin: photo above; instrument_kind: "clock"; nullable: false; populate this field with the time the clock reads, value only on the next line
9:48
